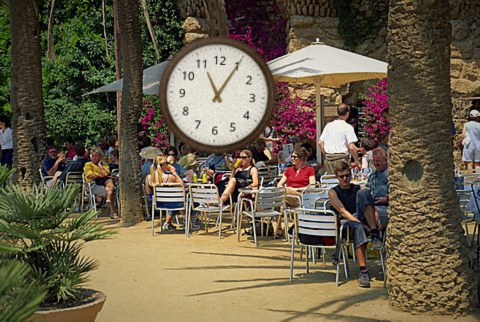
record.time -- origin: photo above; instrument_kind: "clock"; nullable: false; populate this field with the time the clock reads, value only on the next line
11:05
